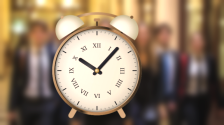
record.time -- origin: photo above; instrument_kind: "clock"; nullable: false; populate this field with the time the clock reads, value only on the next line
10:07
